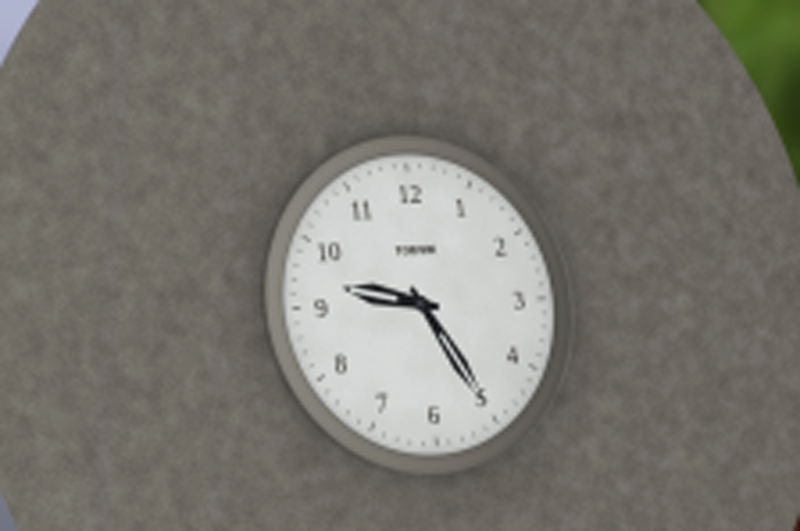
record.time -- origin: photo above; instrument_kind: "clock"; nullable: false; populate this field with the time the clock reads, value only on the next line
9:25
